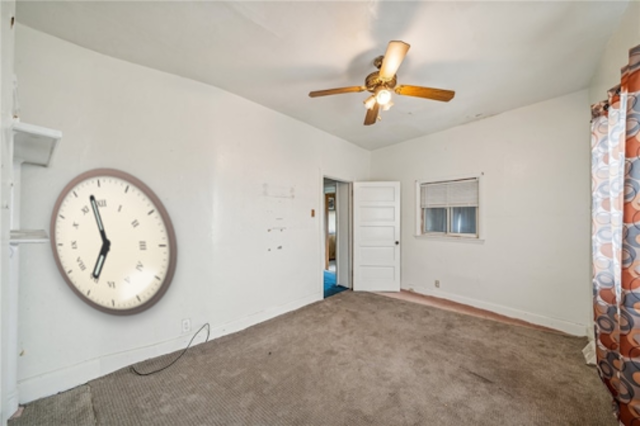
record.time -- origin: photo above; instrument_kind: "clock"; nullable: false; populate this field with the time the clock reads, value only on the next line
6:58
